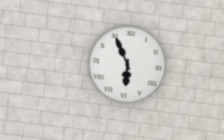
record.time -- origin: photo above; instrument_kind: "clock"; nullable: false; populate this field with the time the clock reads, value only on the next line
5:55
